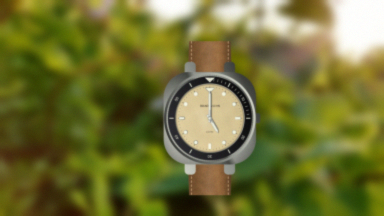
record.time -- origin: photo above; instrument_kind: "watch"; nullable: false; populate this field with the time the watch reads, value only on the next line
5:00
